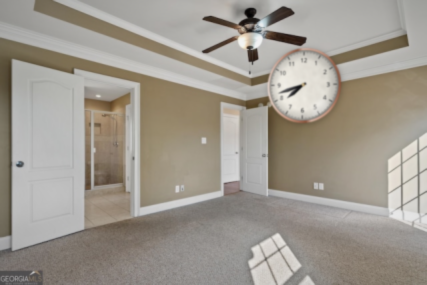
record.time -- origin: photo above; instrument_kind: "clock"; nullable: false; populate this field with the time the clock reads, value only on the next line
7:42
